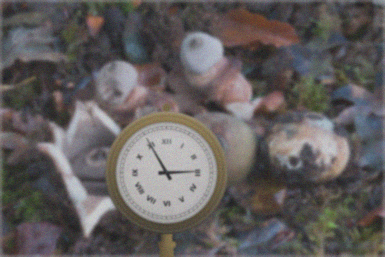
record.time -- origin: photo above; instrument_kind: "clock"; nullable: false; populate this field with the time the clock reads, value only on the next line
2:55
